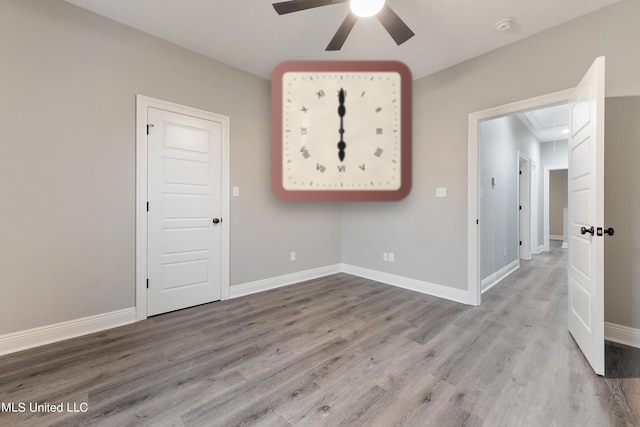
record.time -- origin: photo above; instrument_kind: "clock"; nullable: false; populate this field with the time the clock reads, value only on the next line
6:00
